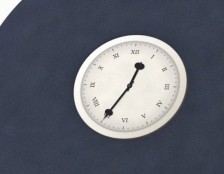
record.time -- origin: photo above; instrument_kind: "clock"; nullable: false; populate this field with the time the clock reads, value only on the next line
12:35
